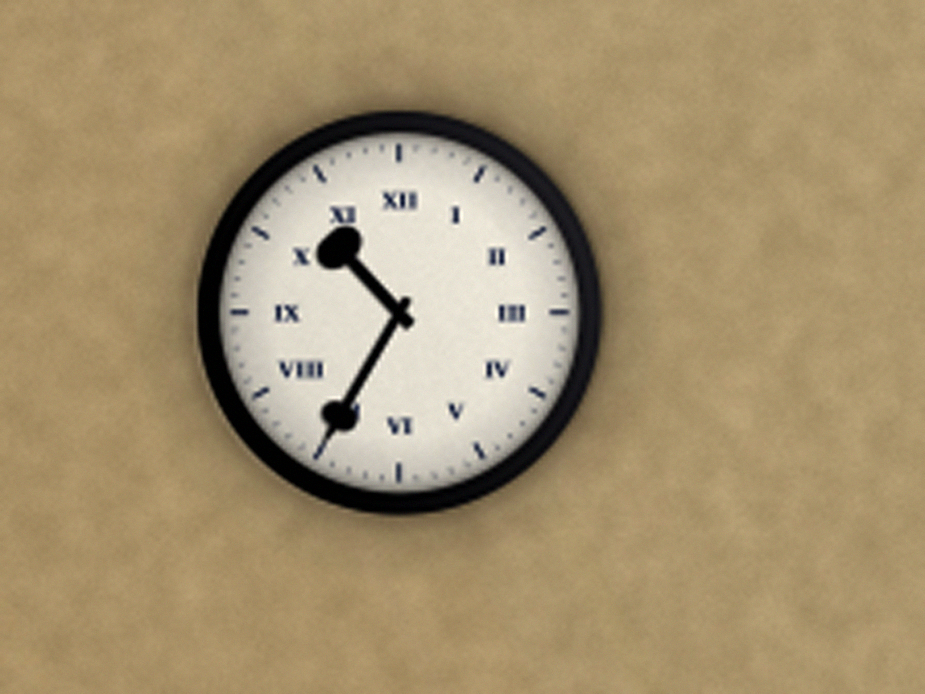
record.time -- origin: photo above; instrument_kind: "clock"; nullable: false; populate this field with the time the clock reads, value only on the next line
10:35
